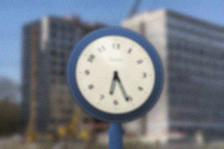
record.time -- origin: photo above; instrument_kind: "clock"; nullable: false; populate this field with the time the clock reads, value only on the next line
6:26
